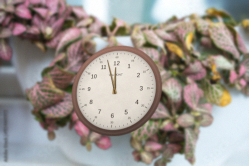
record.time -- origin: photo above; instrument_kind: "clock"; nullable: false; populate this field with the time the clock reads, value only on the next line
11:57
